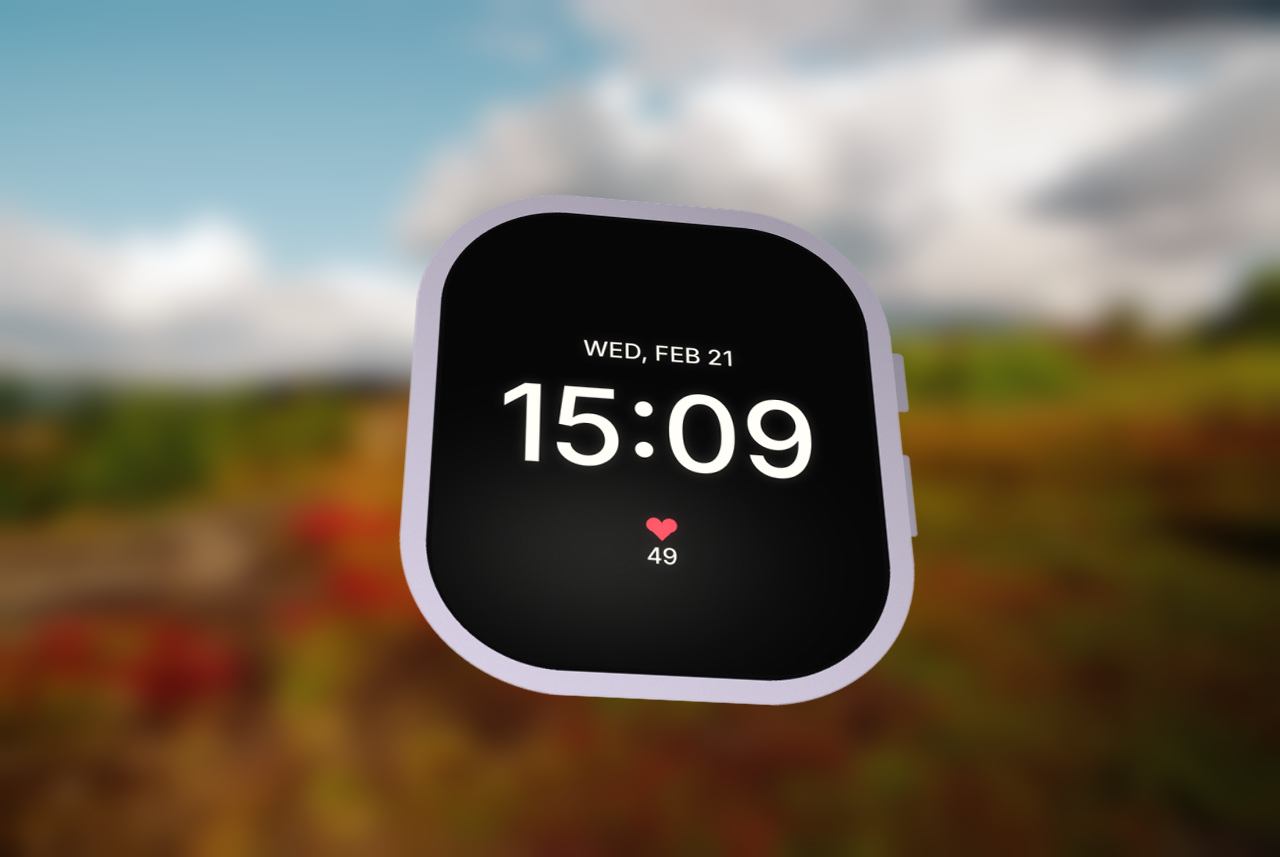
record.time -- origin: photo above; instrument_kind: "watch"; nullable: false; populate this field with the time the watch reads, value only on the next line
15:09
